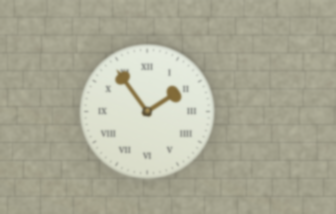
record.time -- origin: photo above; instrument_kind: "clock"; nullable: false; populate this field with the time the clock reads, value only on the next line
1:54
